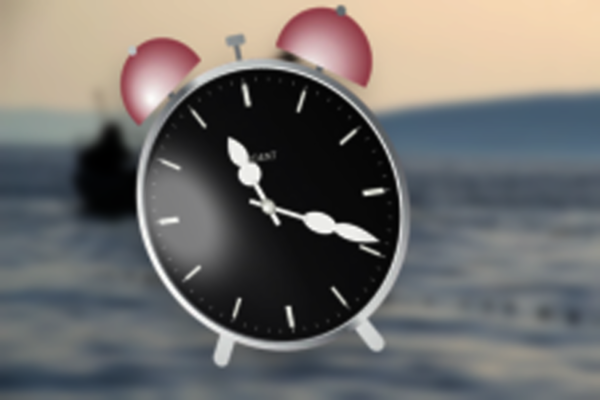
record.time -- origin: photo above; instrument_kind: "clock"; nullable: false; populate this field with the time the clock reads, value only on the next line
11:19
